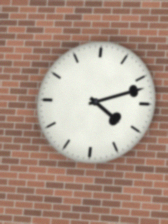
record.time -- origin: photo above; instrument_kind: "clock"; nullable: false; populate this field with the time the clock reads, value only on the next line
4:12
